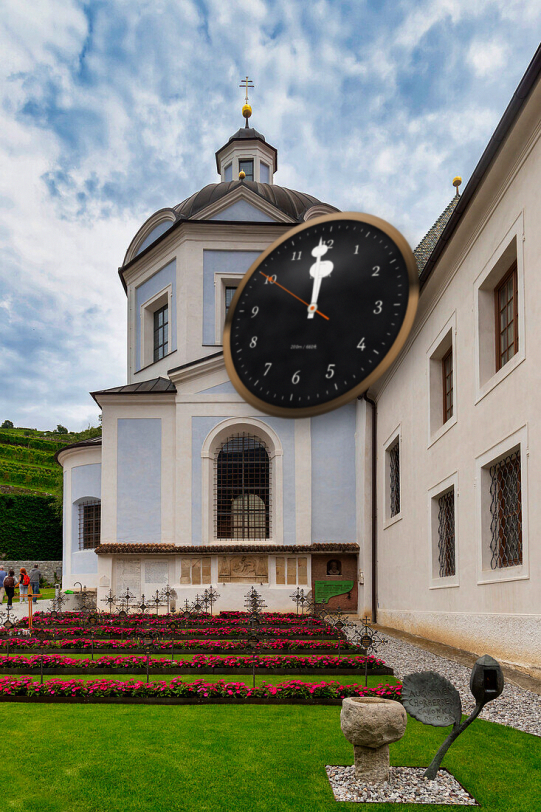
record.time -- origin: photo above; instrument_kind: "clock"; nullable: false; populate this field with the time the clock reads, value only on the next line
11:58:50
